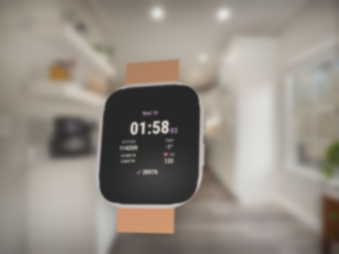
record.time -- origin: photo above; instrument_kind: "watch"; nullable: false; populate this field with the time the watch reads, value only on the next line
1:58
